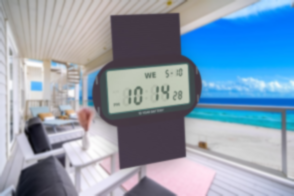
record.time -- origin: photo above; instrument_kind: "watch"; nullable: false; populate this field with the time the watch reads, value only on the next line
10:14
